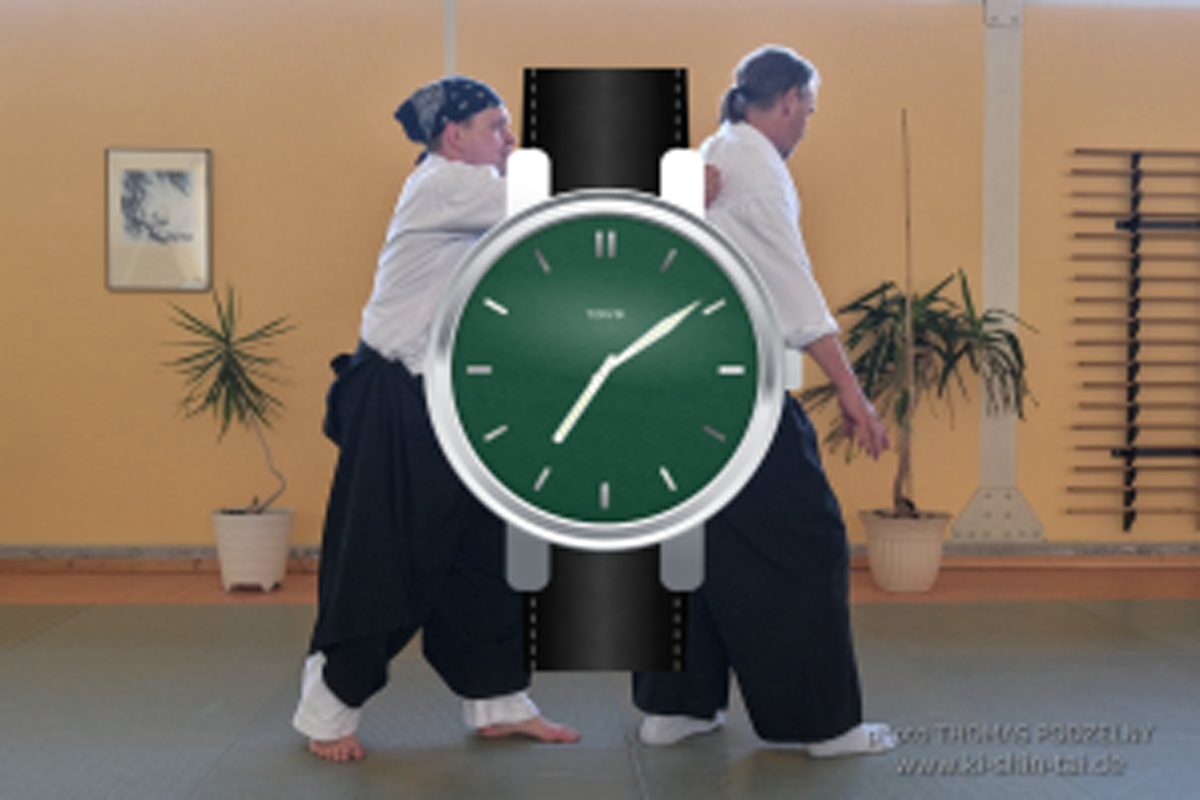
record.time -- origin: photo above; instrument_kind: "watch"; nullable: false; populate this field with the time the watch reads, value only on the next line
7:09
